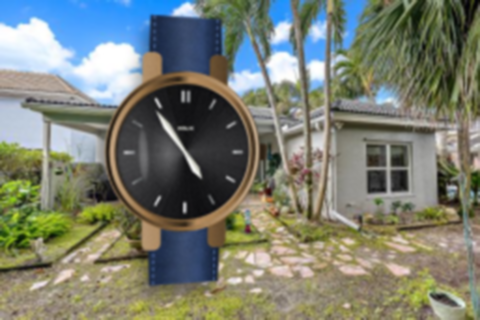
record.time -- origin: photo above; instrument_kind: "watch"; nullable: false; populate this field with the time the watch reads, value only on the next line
4:54
